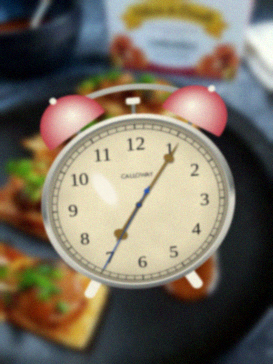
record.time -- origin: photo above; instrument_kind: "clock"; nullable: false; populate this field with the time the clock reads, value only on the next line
7:05:35
